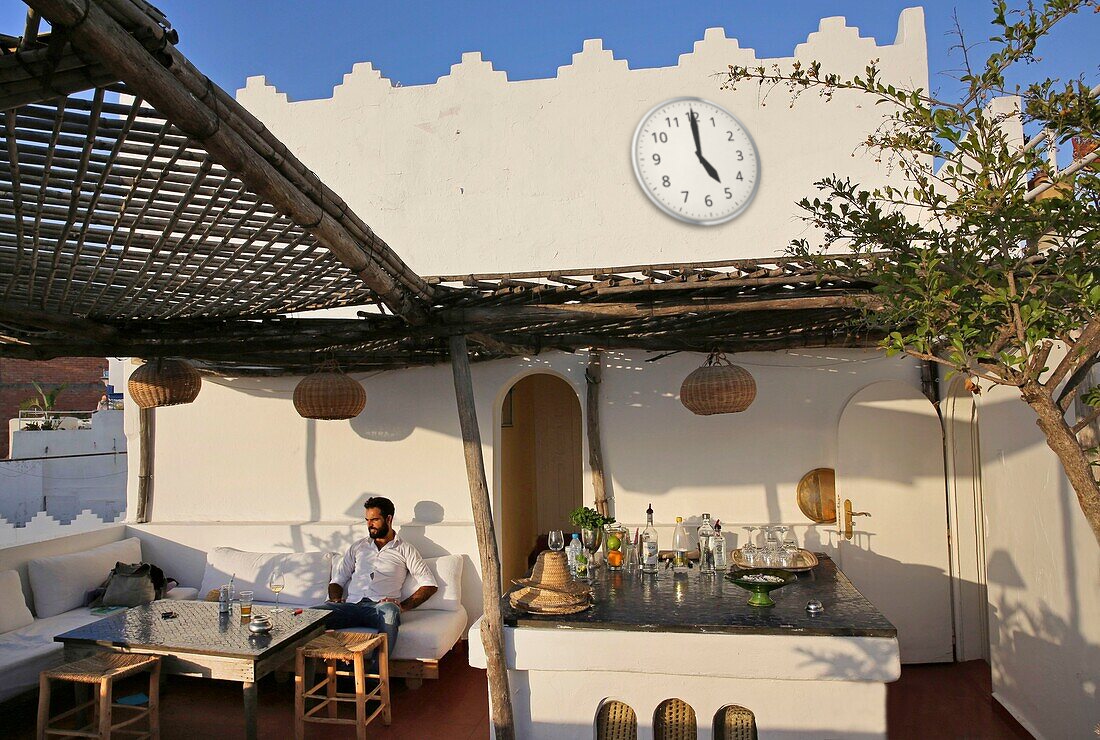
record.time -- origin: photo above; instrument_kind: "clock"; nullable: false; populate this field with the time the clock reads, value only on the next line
5:00
